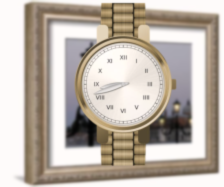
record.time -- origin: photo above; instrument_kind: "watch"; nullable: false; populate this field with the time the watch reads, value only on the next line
8:42
